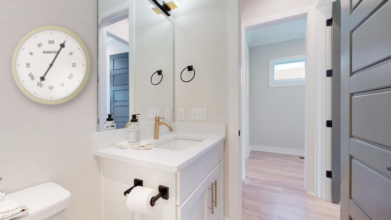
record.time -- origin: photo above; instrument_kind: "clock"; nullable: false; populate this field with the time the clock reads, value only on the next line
7:05
